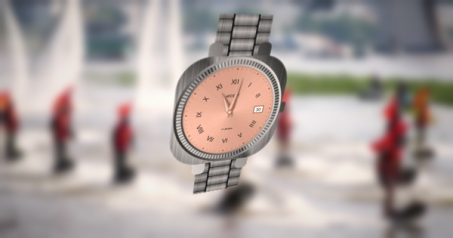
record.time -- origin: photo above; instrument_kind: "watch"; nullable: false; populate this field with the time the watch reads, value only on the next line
11:02
